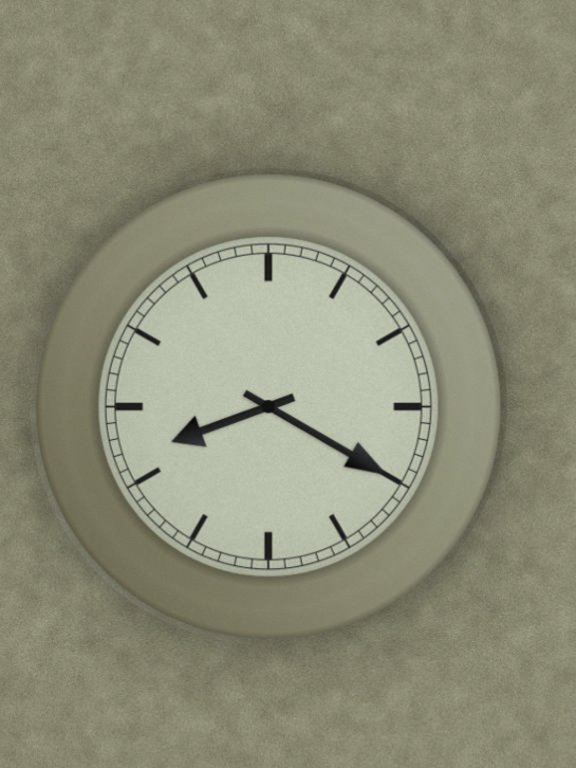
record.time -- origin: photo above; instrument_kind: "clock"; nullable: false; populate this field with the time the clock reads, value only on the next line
8:20
